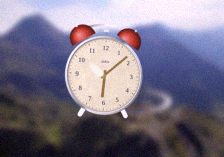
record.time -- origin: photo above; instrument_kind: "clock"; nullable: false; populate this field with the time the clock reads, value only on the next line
6:08
